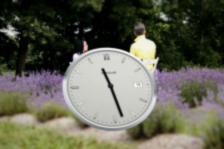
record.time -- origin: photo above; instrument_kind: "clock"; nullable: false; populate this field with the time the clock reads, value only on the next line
11:28
